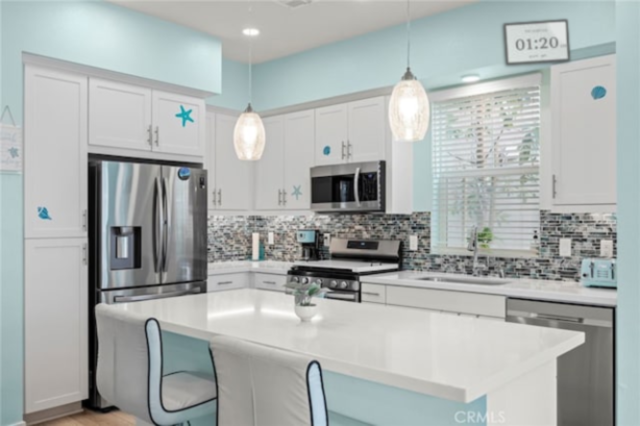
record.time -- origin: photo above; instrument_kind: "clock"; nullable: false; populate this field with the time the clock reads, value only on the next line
1:20
